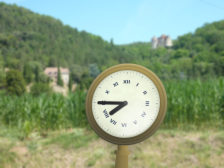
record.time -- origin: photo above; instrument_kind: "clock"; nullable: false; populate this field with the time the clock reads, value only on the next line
7:45
